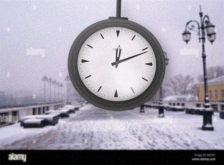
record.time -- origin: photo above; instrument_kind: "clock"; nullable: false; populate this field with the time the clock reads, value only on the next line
12:11
